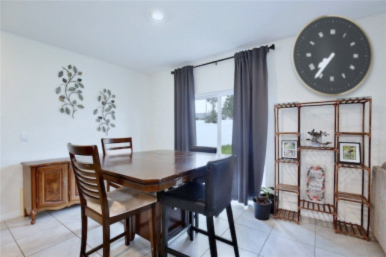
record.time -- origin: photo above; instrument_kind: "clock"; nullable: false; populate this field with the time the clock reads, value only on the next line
7:36
